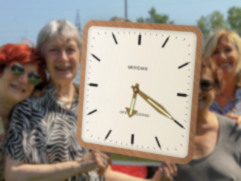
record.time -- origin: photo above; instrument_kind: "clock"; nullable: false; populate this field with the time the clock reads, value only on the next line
6:20
